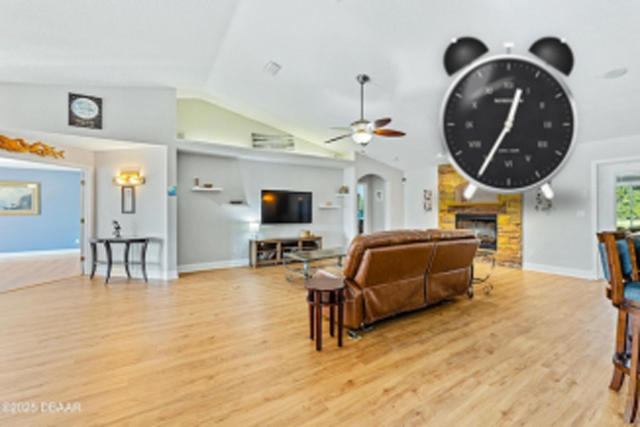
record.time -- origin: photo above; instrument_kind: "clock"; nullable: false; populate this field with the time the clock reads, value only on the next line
12:35
